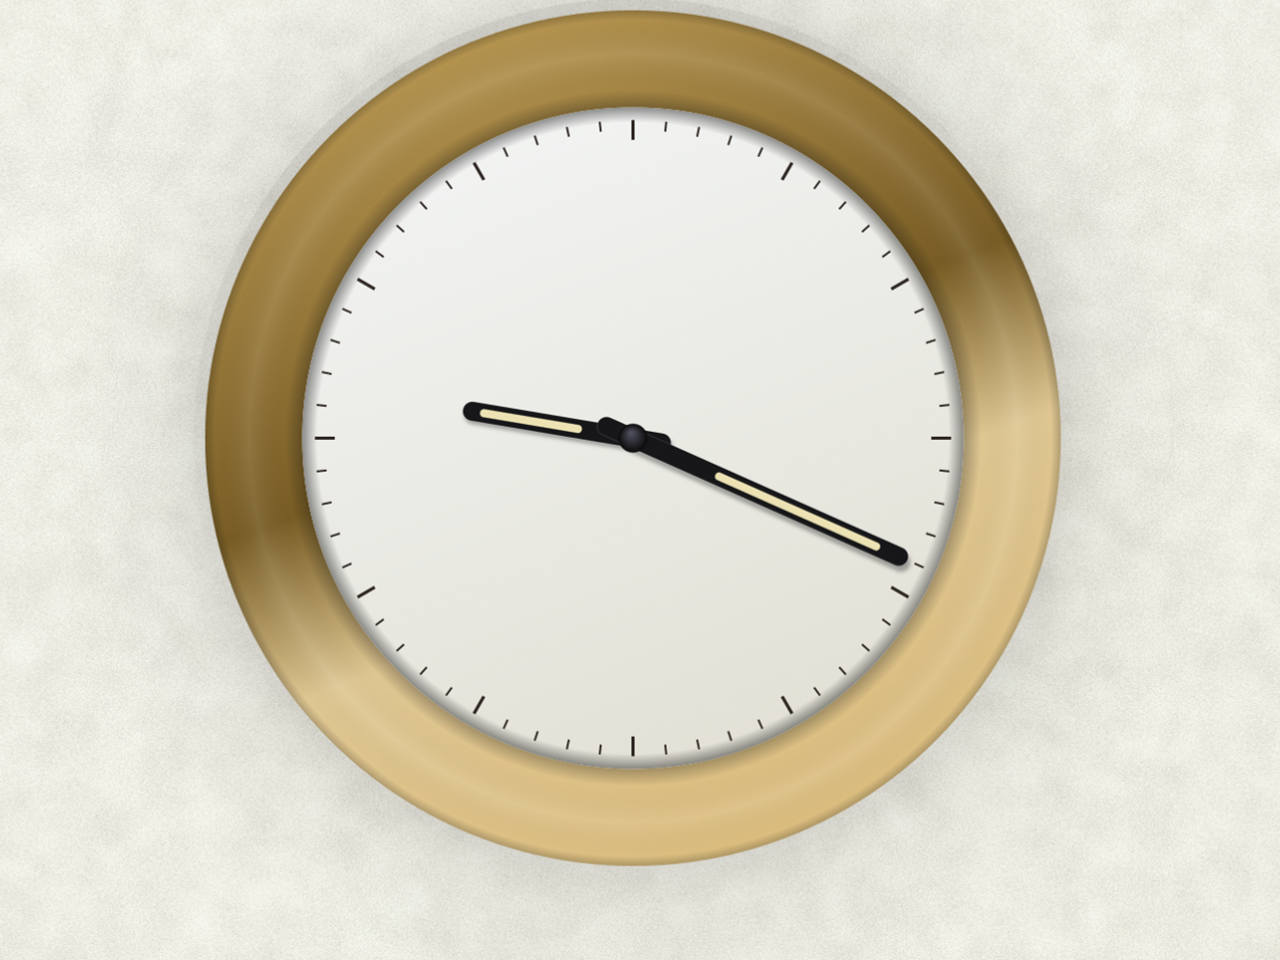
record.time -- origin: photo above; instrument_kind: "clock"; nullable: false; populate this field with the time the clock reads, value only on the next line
9:19
